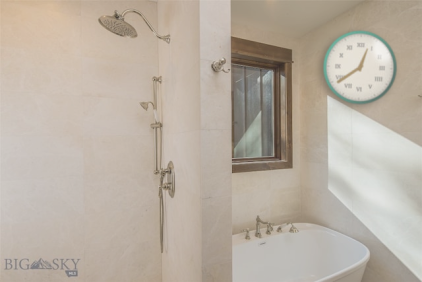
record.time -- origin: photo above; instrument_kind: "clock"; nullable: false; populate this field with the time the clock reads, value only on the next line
12:39
